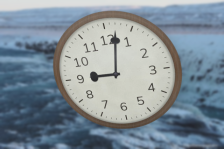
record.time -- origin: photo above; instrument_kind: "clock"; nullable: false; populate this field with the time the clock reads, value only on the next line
9:02
